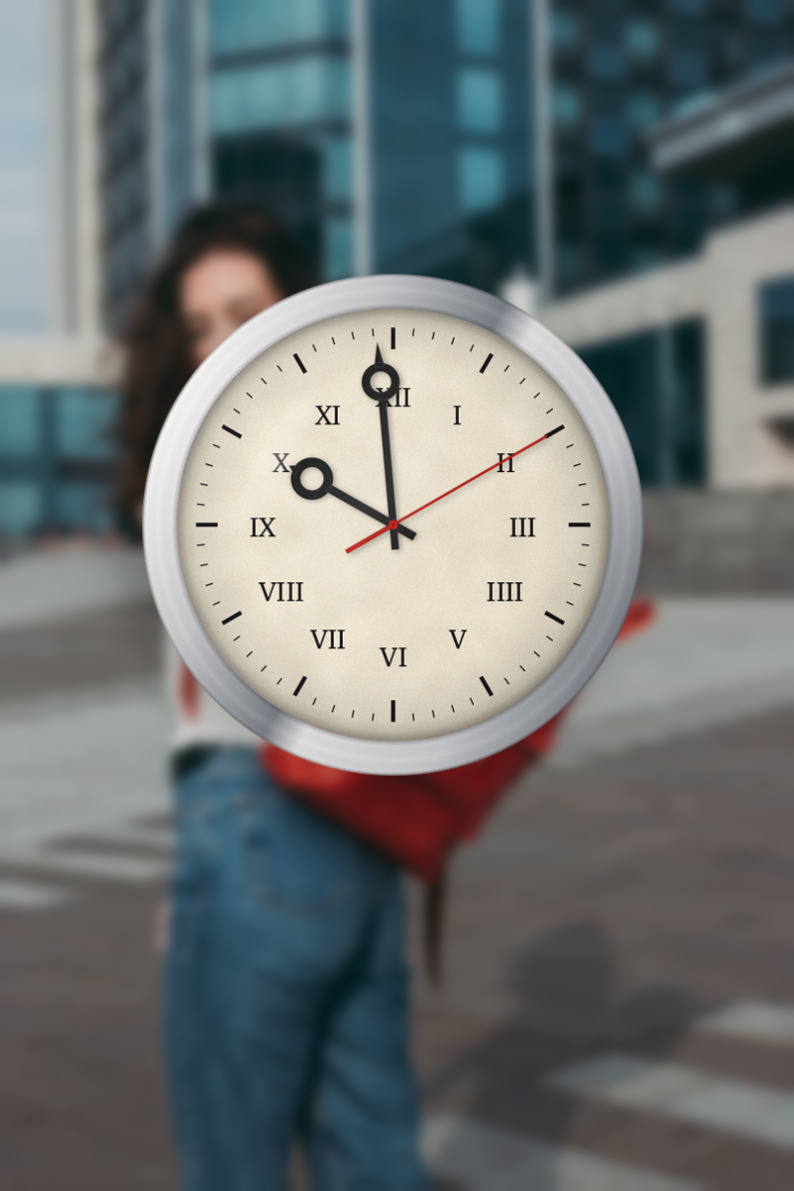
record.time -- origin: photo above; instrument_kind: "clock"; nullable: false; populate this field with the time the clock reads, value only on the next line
9:59:10
